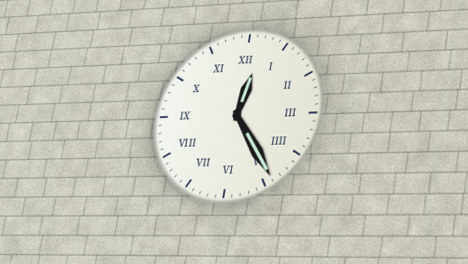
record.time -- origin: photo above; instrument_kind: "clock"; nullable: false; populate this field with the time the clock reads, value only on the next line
12:24
